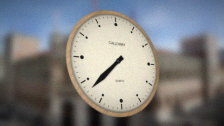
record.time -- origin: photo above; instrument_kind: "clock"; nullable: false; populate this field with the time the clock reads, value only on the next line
7:38
